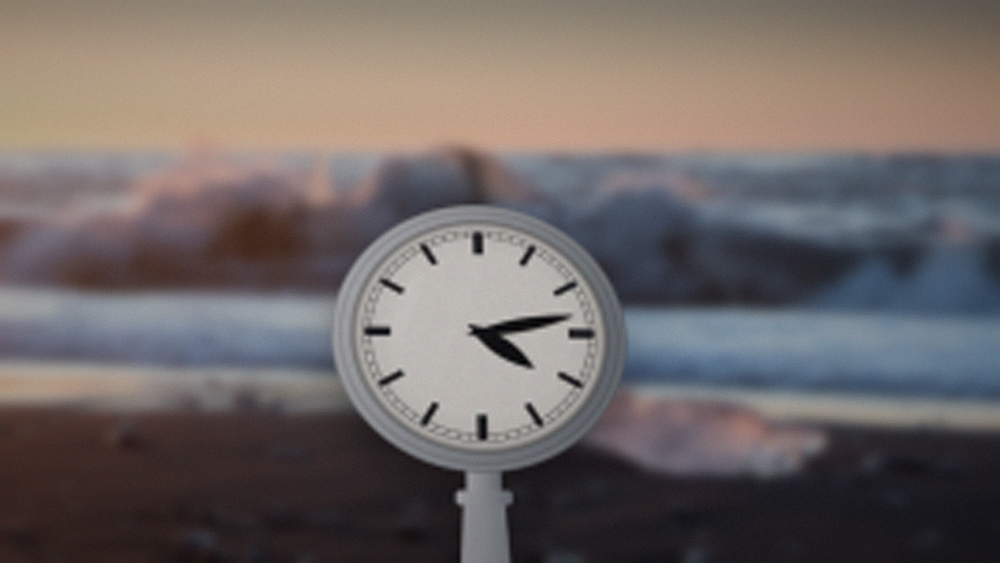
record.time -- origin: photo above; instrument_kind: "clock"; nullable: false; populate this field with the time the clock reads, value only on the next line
4:13
